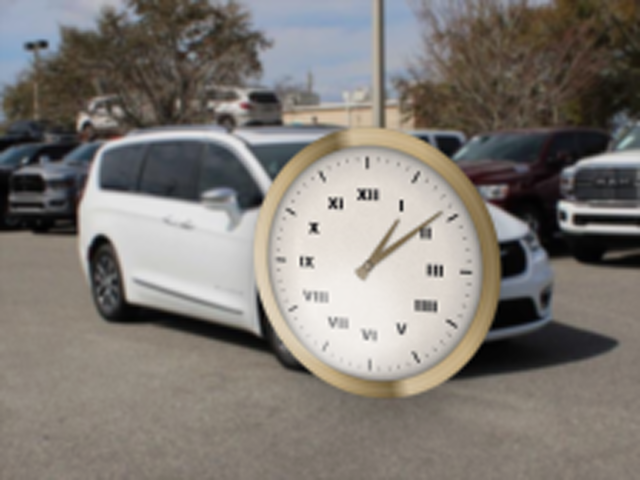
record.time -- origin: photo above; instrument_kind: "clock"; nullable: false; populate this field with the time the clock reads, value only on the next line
1:09
